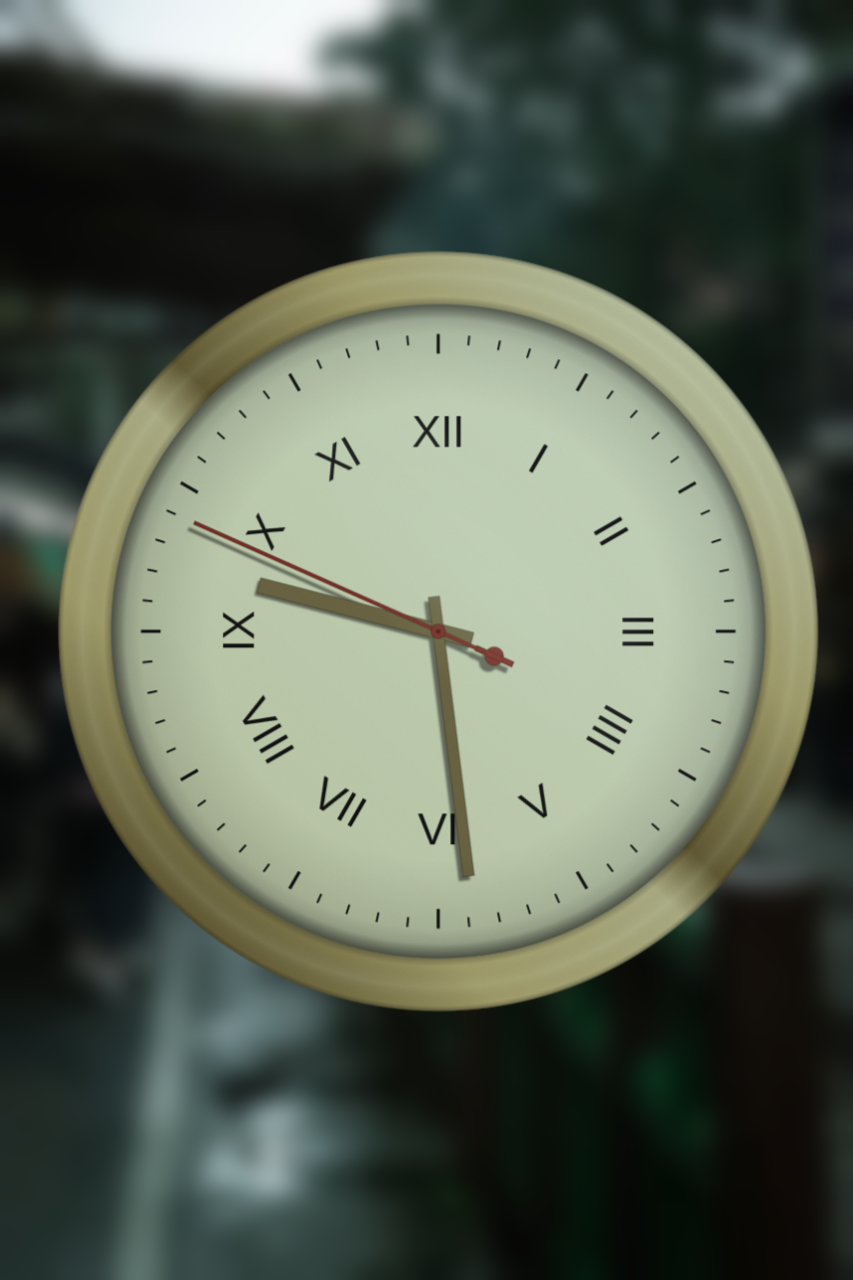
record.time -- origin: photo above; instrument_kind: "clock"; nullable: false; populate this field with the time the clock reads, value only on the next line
9:28:49
